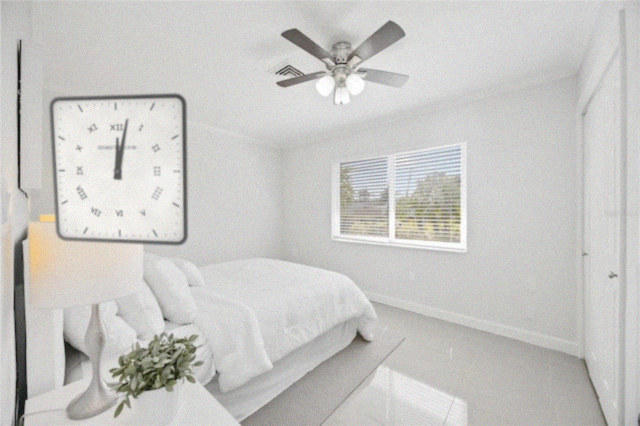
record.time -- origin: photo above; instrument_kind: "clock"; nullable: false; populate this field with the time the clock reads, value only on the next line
12:02
